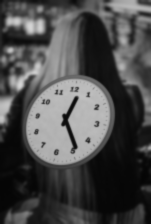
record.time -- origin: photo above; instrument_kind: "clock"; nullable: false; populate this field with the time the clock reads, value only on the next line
12:24
